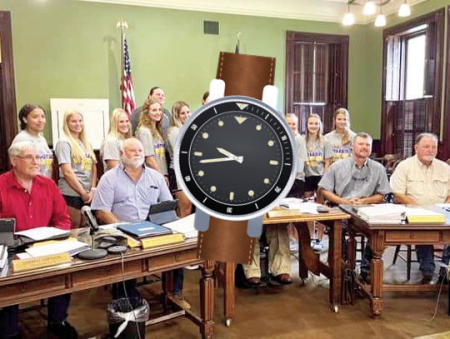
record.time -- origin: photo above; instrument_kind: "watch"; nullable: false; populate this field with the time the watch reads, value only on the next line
9:43
